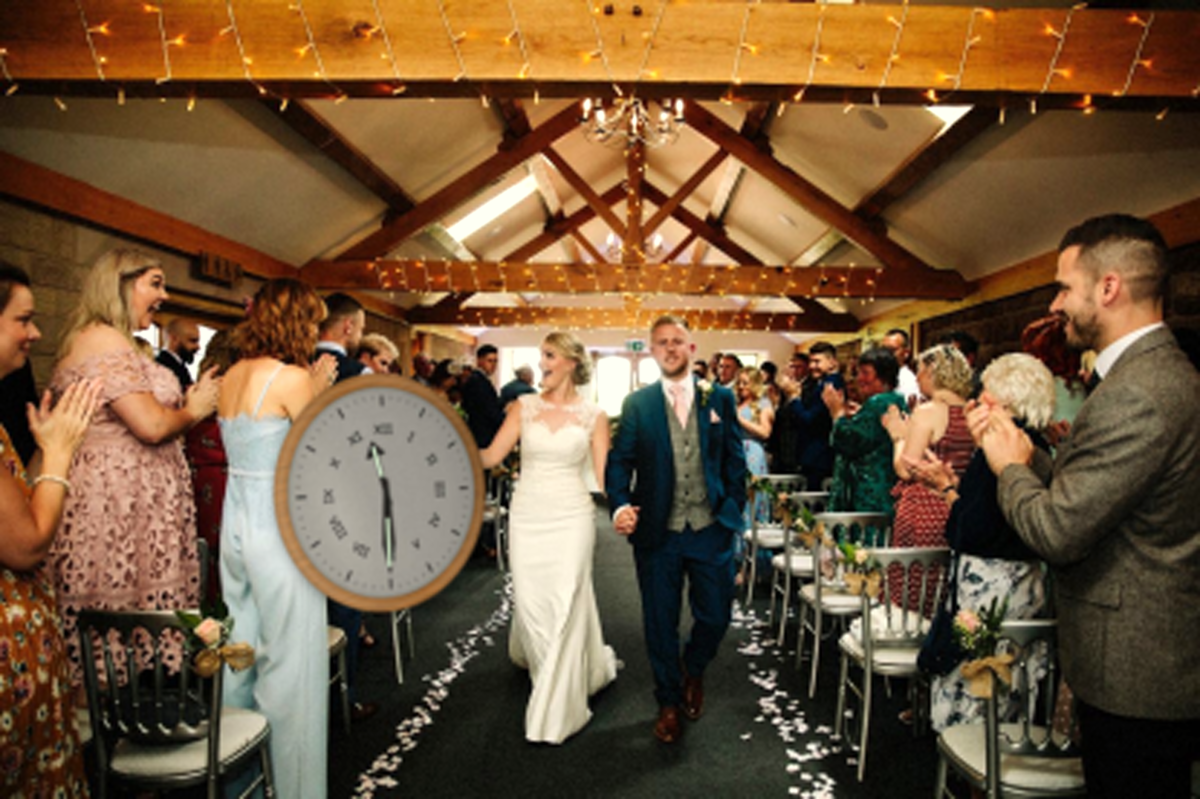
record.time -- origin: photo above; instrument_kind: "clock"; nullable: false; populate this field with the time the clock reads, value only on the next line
11:30
